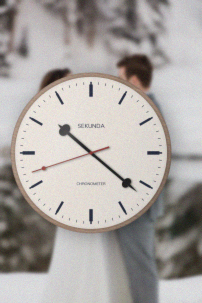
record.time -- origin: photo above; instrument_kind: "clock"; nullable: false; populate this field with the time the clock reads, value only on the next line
10:21:42
